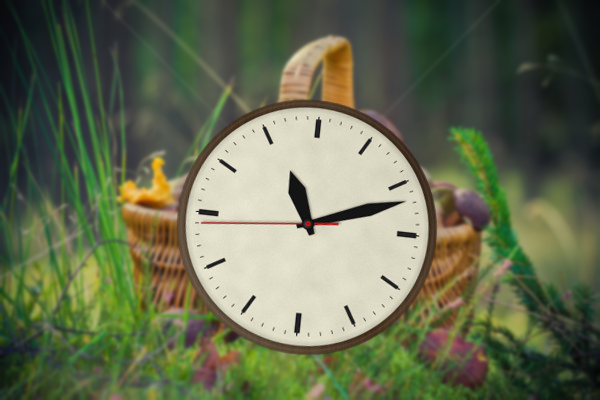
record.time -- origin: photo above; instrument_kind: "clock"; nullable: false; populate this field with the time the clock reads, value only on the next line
11:11:44
